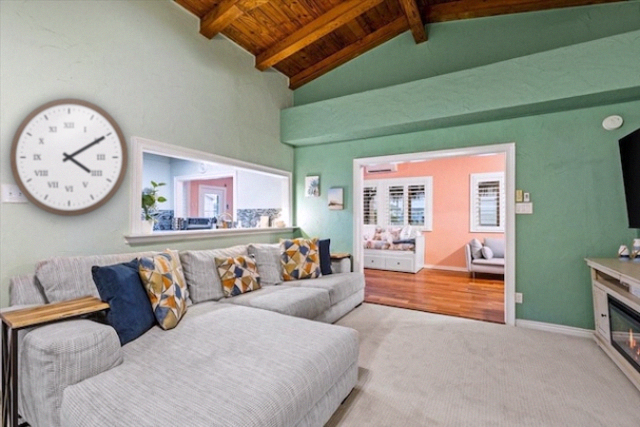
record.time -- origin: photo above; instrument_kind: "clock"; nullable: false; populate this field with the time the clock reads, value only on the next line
4:10
